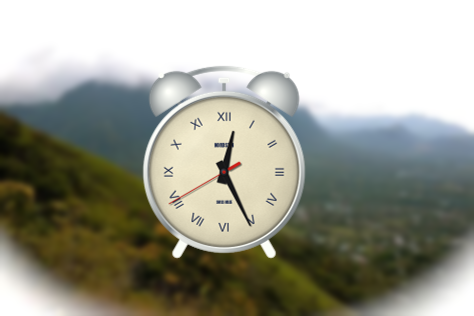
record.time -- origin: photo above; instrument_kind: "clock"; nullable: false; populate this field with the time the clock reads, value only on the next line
12:25:40
